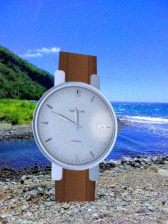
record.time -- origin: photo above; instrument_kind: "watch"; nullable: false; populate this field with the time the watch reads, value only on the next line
11:49
